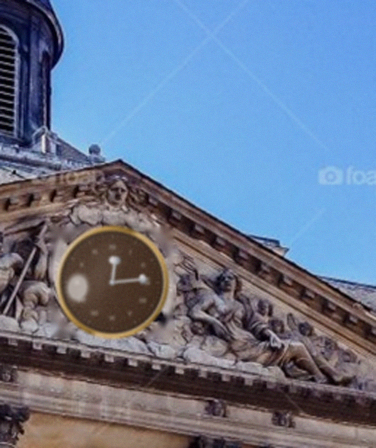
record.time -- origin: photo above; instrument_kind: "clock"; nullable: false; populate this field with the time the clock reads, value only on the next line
12:14
